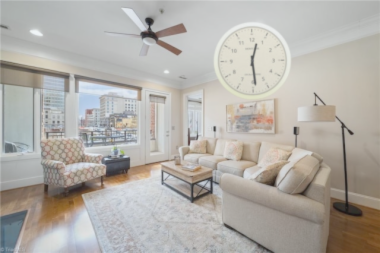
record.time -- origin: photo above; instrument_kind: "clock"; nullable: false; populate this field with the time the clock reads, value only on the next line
12:29
